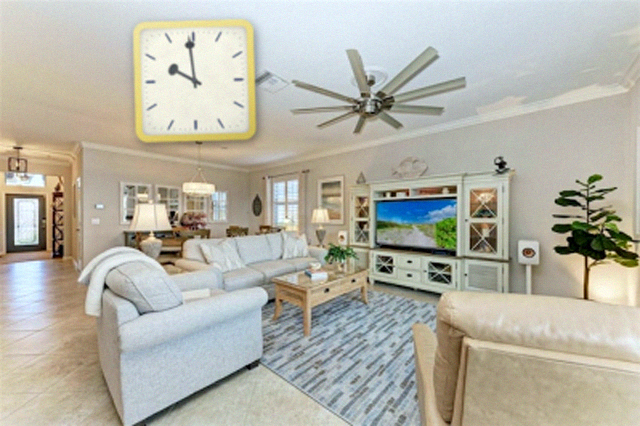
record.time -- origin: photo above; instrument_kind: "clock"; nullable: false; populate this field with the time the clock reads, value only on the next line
9:59
